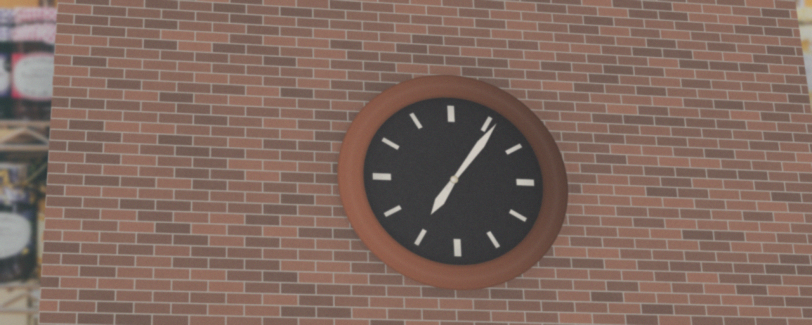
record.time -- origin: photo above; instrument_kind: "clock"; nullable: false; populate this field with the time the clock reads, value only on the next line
7:06
